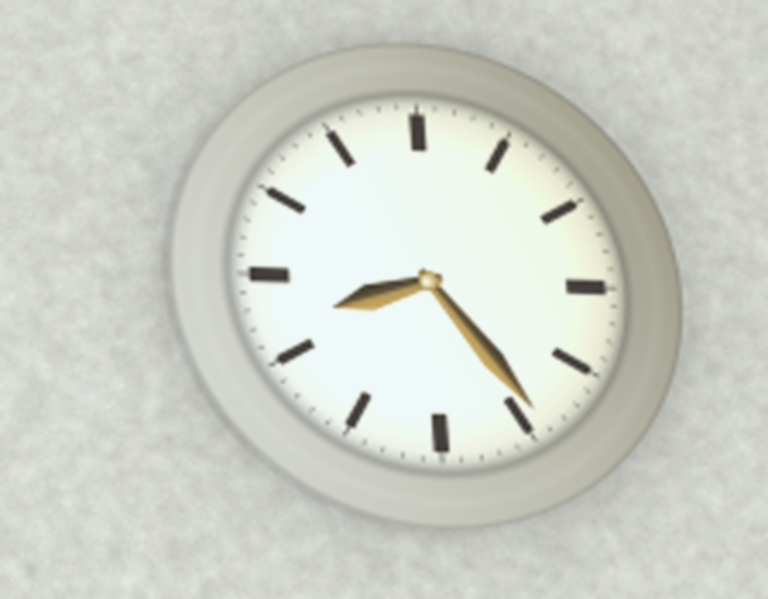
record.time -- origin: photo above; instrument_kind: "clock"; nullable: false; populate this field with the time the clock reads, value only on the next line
8:24
